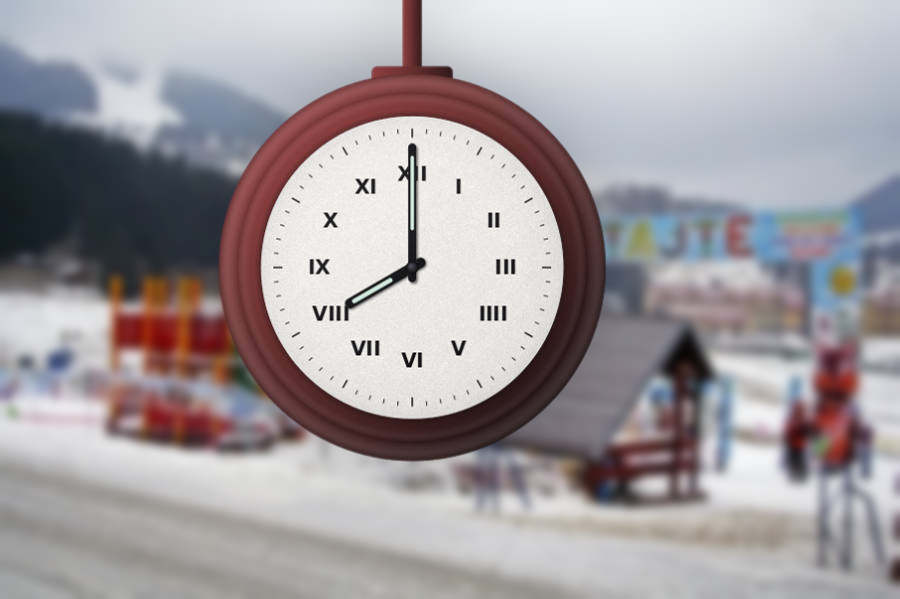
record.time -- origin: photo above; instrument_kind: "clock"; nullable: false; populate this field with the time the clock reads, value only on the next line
8:00
